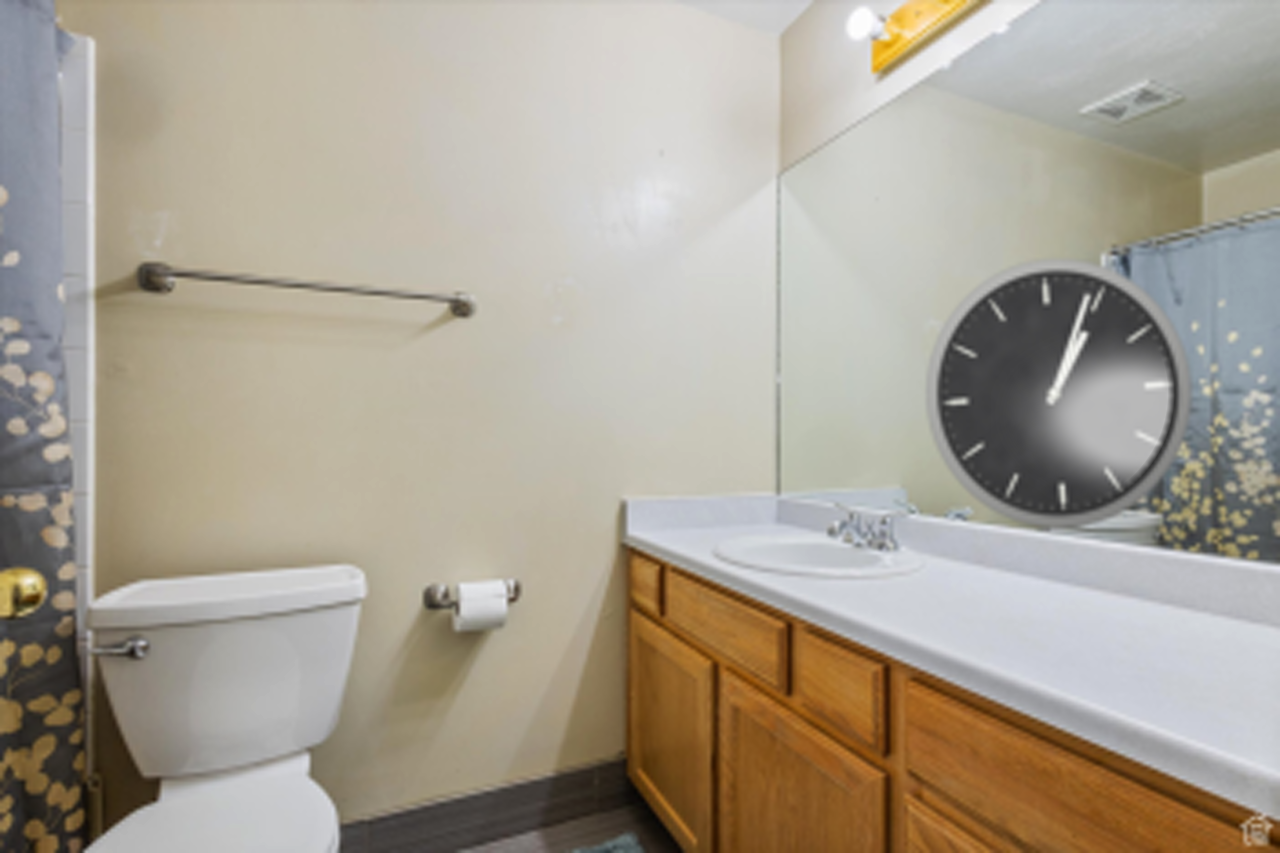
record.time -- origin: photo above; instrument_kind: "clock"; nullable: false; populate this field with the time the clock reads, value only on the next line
1:04
